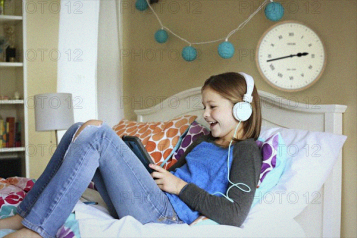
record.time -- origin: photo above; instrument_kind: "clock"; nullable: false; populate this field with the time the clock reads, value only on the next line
2:43
